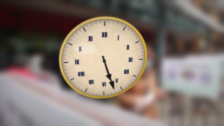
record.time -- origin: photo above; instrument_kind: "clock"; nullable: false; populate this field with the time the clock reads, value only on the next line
5:27
